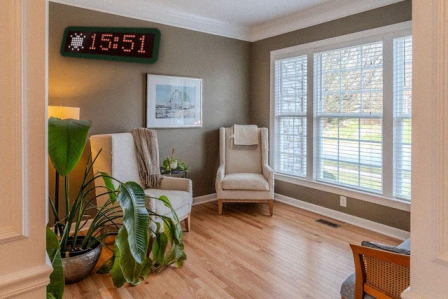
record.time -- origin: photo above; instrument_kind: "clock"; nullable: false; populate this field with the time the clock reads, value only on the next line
15:51
